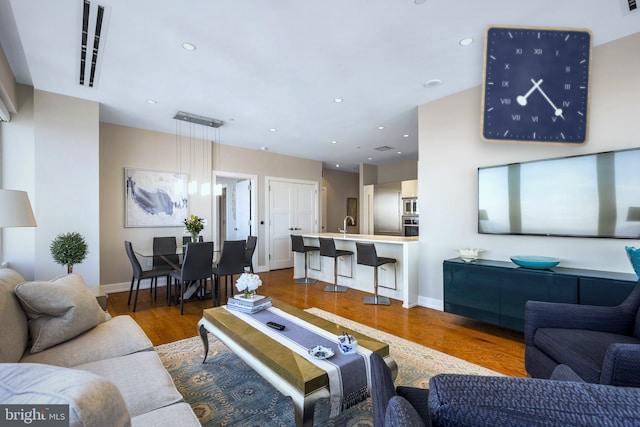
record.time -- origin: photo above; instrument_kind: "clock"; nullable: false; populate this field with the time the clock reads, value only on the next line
7:23
